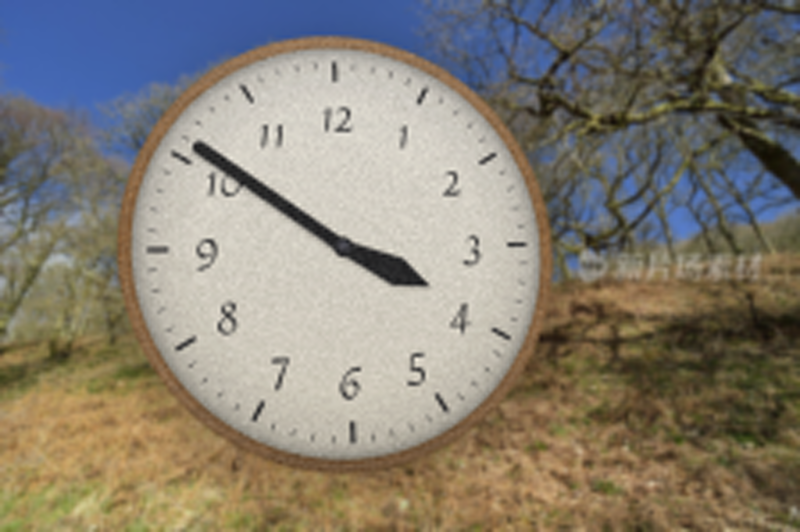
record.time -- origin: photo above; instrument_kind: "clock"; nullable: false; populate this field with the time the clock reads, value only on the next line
3:51
